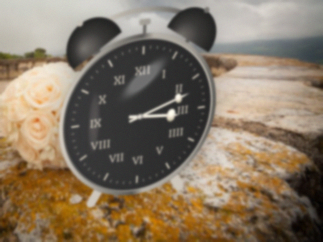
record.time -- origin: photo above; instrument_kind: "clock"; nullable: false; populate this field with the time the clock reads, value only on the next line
3:12
